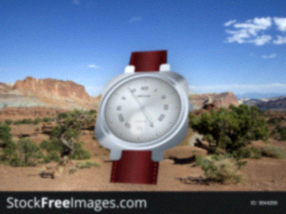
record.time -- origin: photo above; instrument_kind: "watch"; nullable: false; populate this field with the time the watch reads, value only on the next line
4:54
